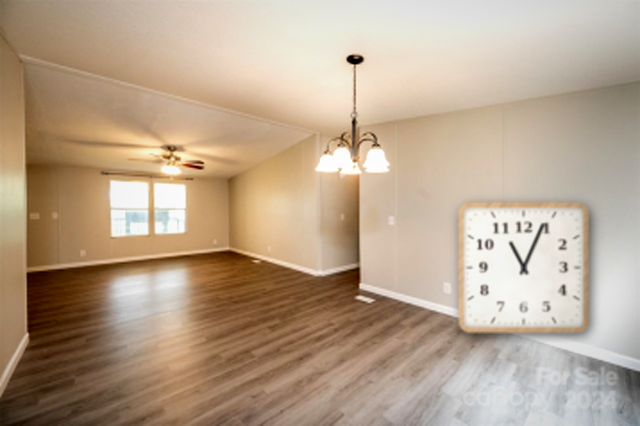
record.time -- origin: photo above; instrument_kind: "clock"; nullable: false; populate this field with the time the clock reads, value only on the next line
11:04
